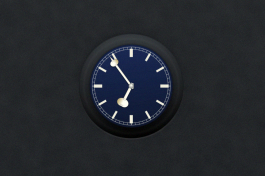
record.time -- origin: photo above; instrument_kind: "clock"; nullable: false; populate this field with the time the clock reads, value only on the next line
6:54
